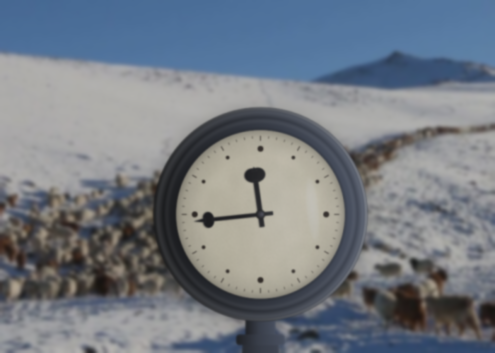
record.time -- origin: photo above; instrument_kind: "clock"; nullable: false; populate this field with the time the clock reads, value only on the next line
11:44
